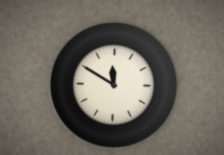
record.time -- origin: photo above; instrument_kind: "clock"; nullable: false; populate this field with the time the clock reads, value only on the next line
11:50
